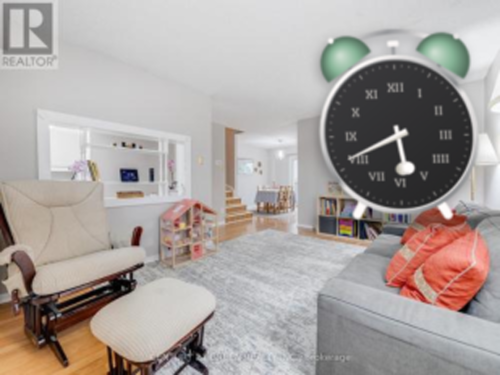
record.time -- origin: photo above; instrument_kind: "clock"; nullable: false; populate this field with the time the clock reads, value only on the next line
5:41
